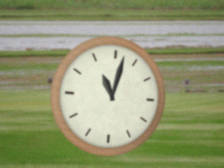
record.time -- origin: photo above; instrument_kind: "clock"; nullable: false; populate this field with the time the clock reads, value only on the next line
11:02
